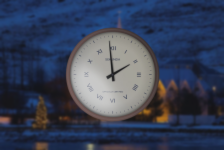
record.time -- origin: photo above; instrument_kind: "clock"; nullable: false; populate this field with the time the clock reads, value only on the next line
1:59
